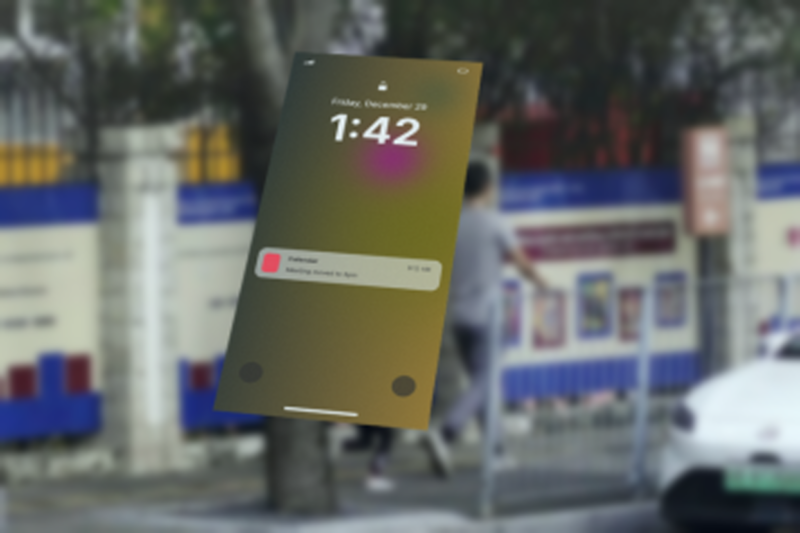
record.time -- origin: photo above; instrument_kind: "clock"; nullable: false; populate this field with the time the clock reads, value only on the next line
1:42
